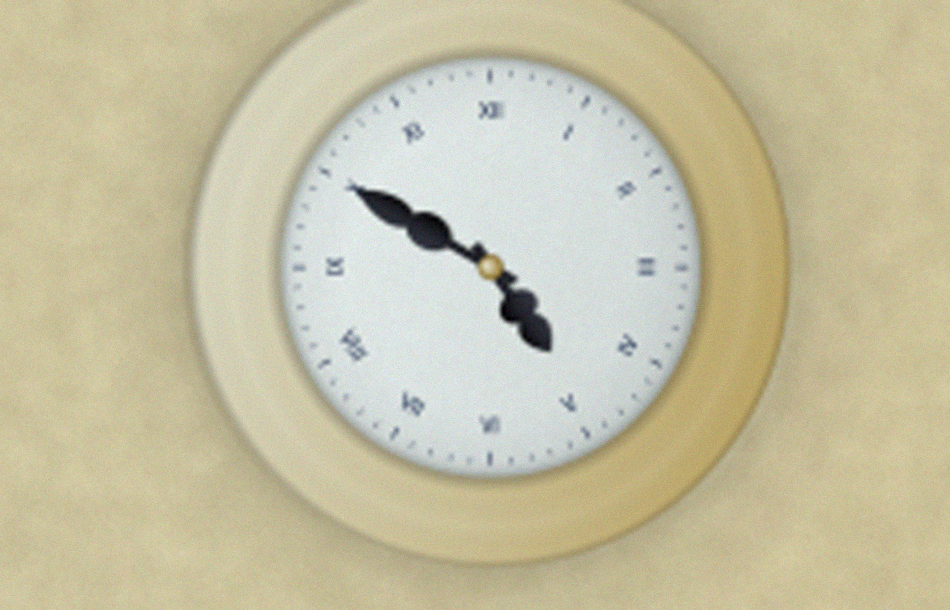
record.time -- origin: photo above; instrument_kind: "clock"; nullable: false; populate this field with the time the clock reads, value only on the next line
4:50
